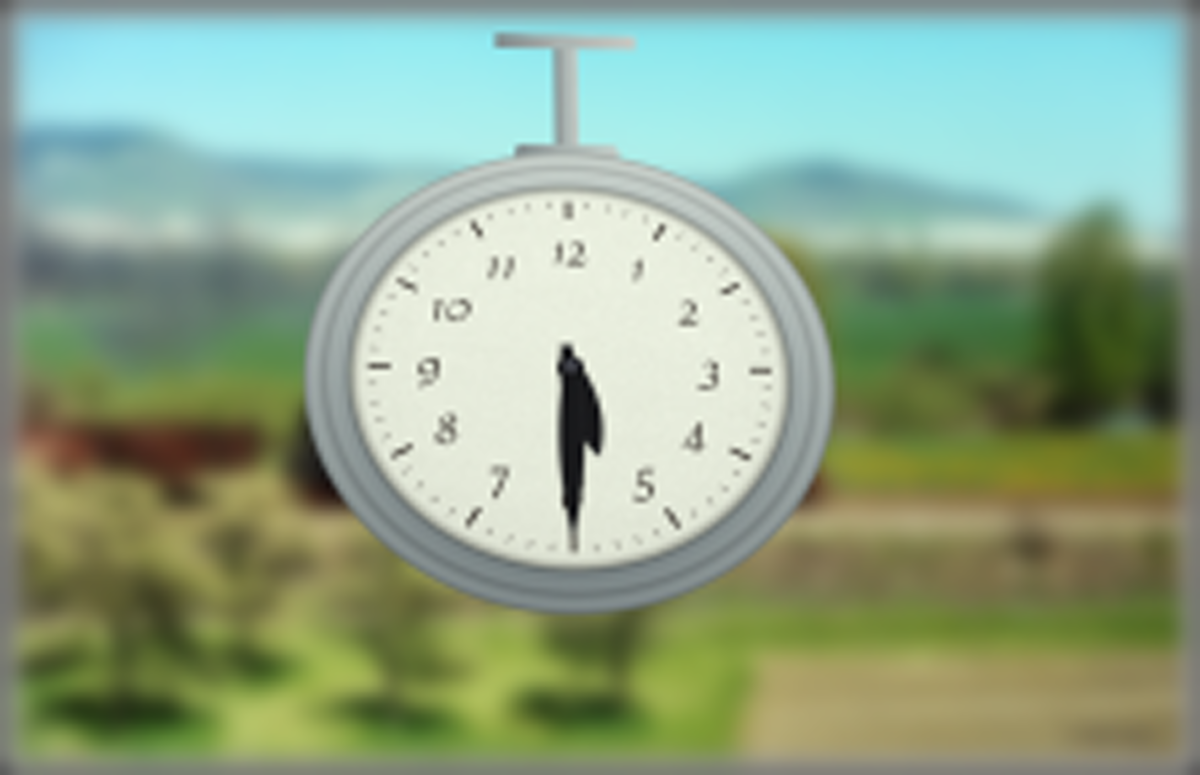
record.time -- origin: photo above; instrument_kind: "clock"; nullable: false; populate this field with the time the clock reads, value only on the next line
5:30
